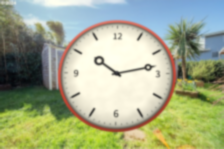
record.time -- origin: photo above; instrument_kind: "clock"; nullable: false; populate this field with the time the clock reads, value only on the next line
10:13
